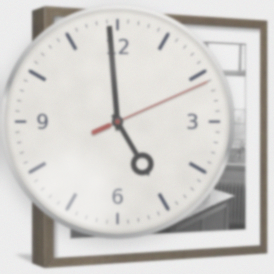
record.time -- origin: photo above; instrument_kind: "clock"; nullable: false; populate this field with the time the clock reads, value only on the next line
4:59:11
